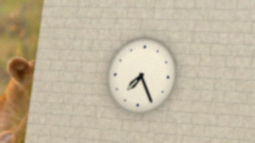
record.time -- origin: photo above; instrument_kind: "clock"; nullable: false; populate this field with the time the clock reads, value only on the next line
7:25
